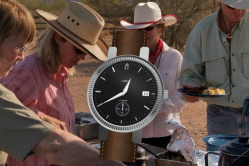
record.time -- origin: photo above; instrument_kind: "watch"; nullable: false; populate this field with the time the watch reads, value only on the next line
12:40
